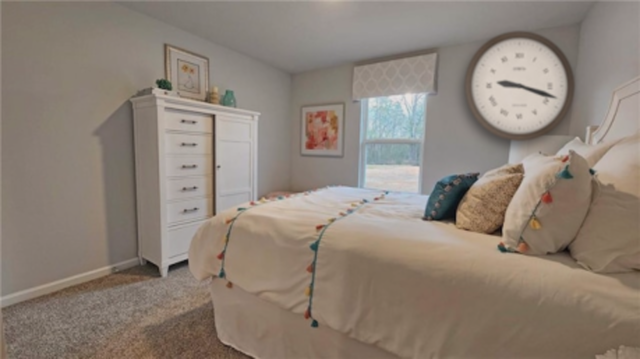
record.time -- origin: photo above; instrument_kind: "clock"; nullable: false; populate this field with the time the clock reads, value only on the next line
9:18
